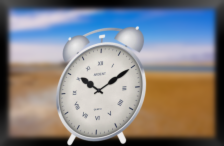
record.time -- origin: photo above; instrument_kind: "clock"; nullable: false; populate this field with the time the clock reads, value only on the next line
10:10
